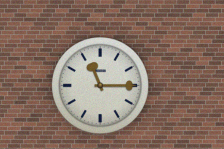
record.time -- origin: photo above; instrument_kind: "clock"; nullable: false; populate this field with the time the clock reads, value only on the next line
11:15
